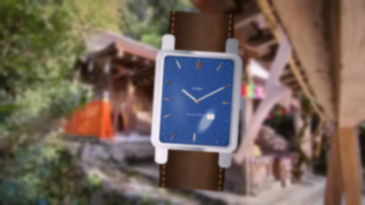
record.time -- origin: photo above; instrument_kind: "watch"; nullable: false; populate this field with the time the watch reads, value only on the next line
10:10
